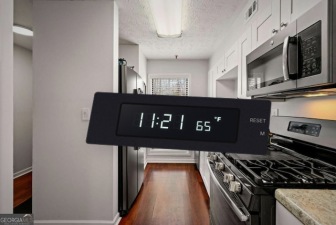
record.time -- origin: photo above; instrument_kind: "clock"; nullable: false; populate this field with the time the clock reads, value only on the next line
11:21
